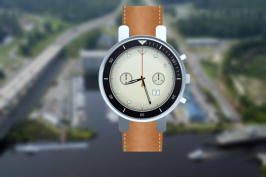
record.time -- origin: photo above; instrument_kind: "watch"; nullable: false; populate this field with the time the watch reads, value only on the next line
8:27
